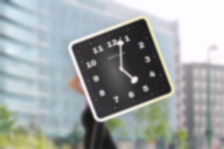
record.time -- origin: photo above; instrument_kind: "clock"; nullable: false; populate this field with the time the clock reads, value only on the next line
5:03
